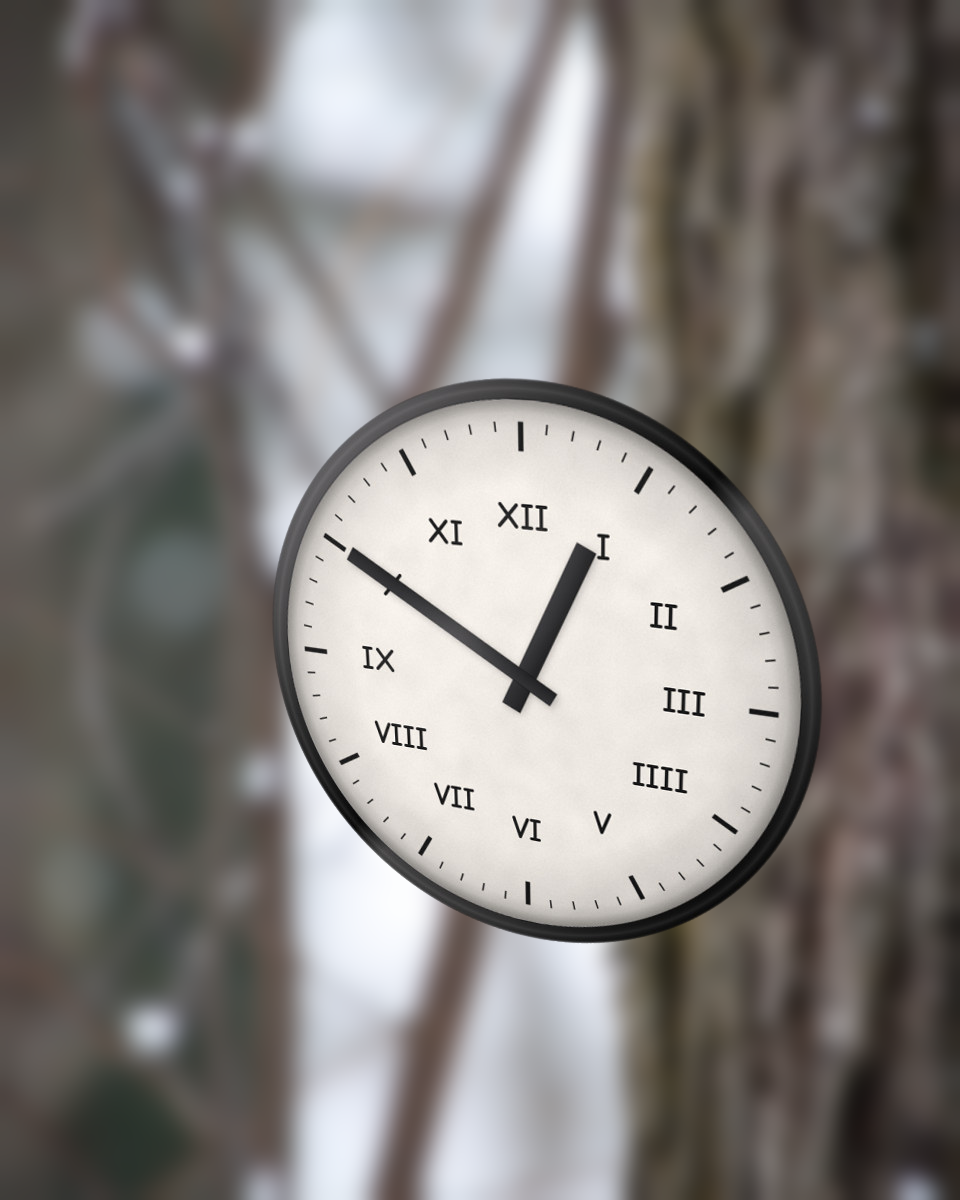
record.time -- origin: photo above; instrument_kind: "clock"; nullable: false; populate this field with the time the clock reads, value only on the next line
12:50
